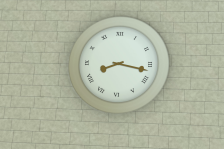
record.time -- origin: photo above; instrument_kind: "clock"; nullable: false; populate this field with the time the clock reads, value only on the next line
8:17
